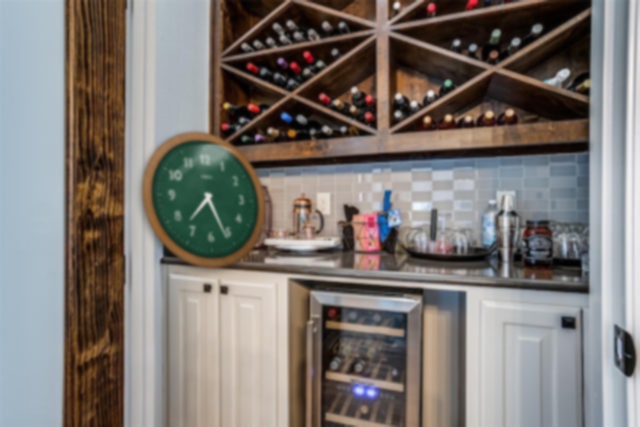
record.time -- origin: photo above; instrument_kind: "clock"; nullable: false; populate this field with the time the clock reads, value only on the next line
7:26
